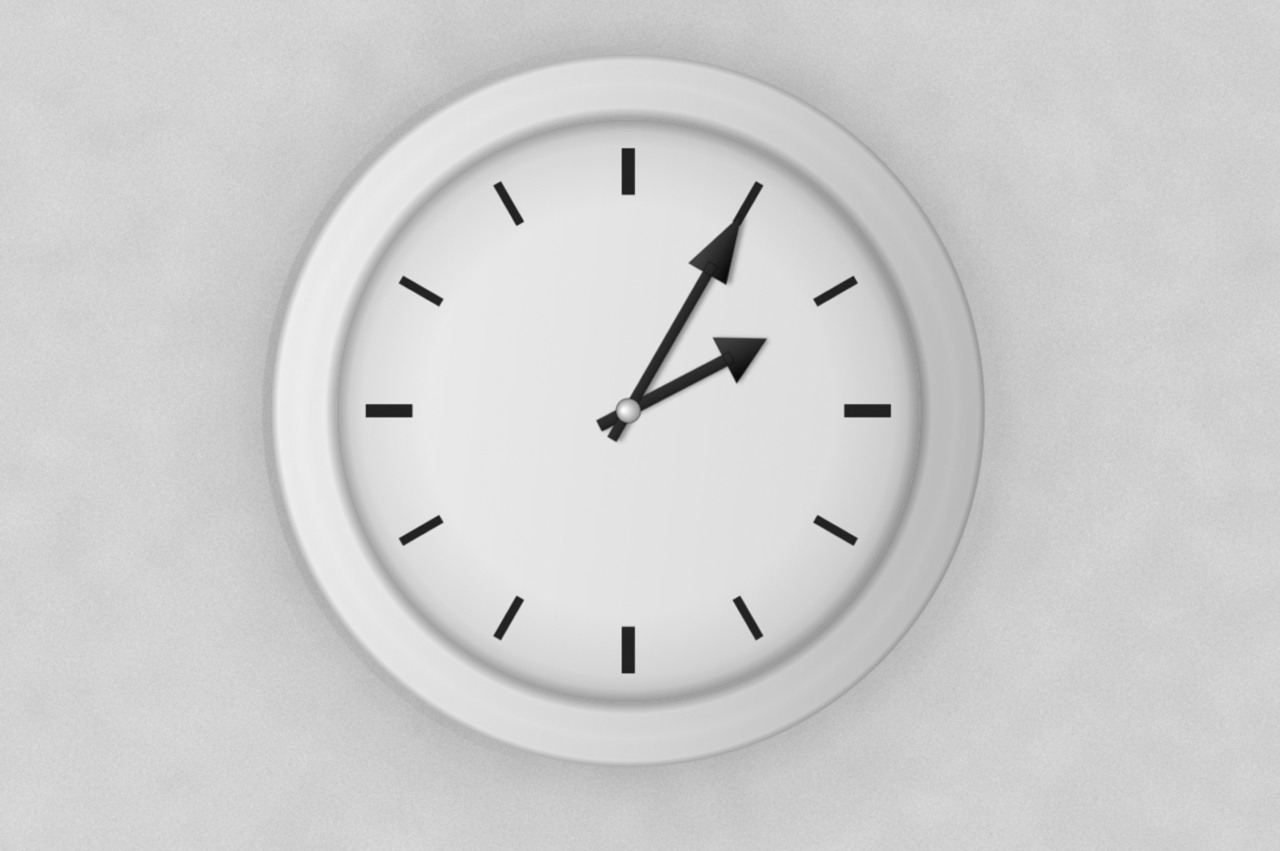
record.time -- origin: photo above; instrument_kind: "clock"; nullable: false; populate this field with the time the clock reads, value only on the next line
2:05
